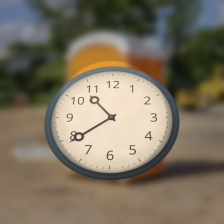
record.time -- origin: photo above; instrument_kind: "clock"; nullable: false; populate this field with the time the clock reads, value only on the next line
10:39
